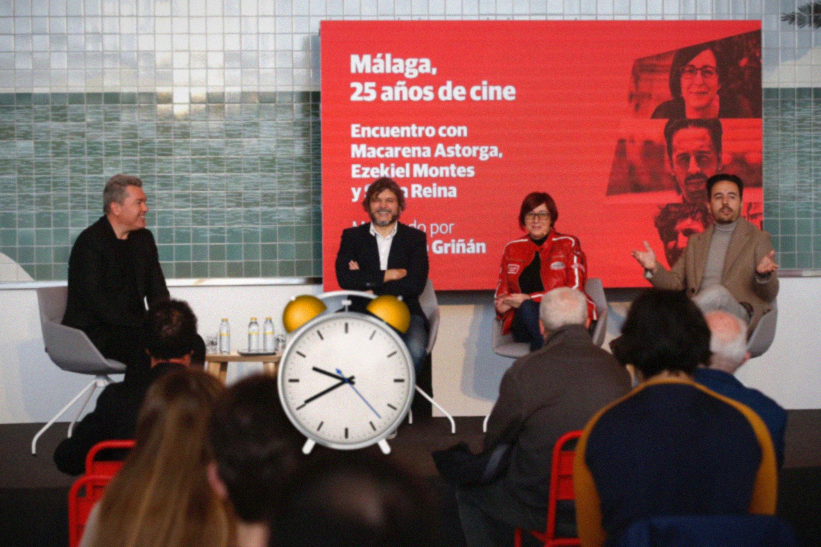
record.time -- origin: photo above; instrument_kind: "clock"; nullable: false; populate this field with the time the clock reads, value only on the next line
9:40:23
